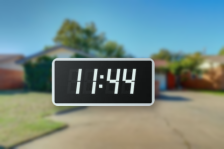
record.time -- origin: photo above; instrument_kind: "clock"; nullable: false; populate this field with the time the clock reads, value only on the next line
11:44
